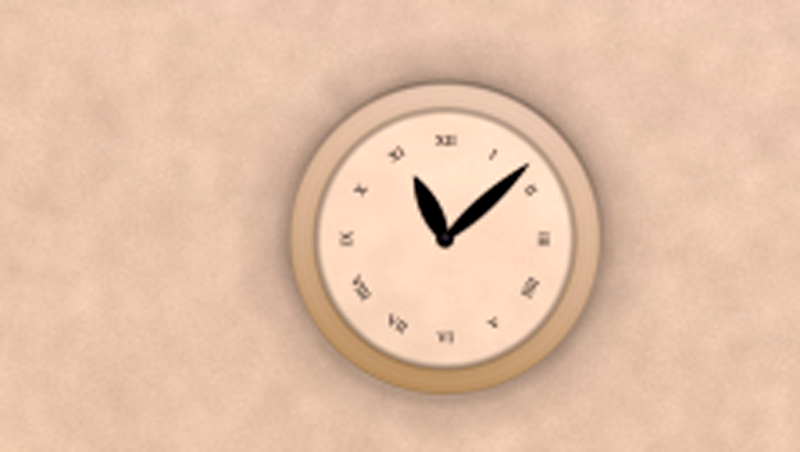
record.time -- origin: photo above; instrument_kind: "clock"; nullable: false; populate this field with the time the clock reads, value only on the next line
11:08
